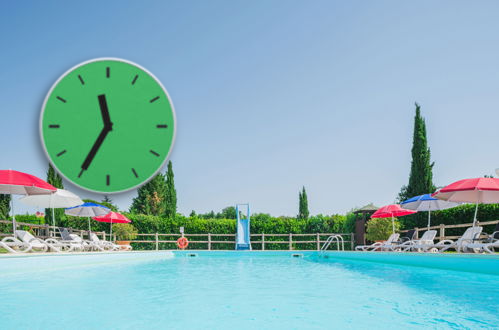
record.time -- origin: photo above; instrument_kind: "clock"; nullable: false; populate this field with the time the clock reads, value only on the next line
11:35
